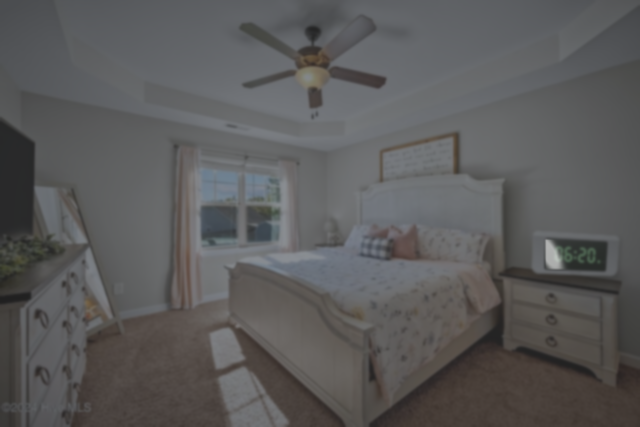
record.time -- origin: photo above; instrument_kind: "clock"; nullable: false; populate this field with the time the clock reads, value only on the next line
6:20
